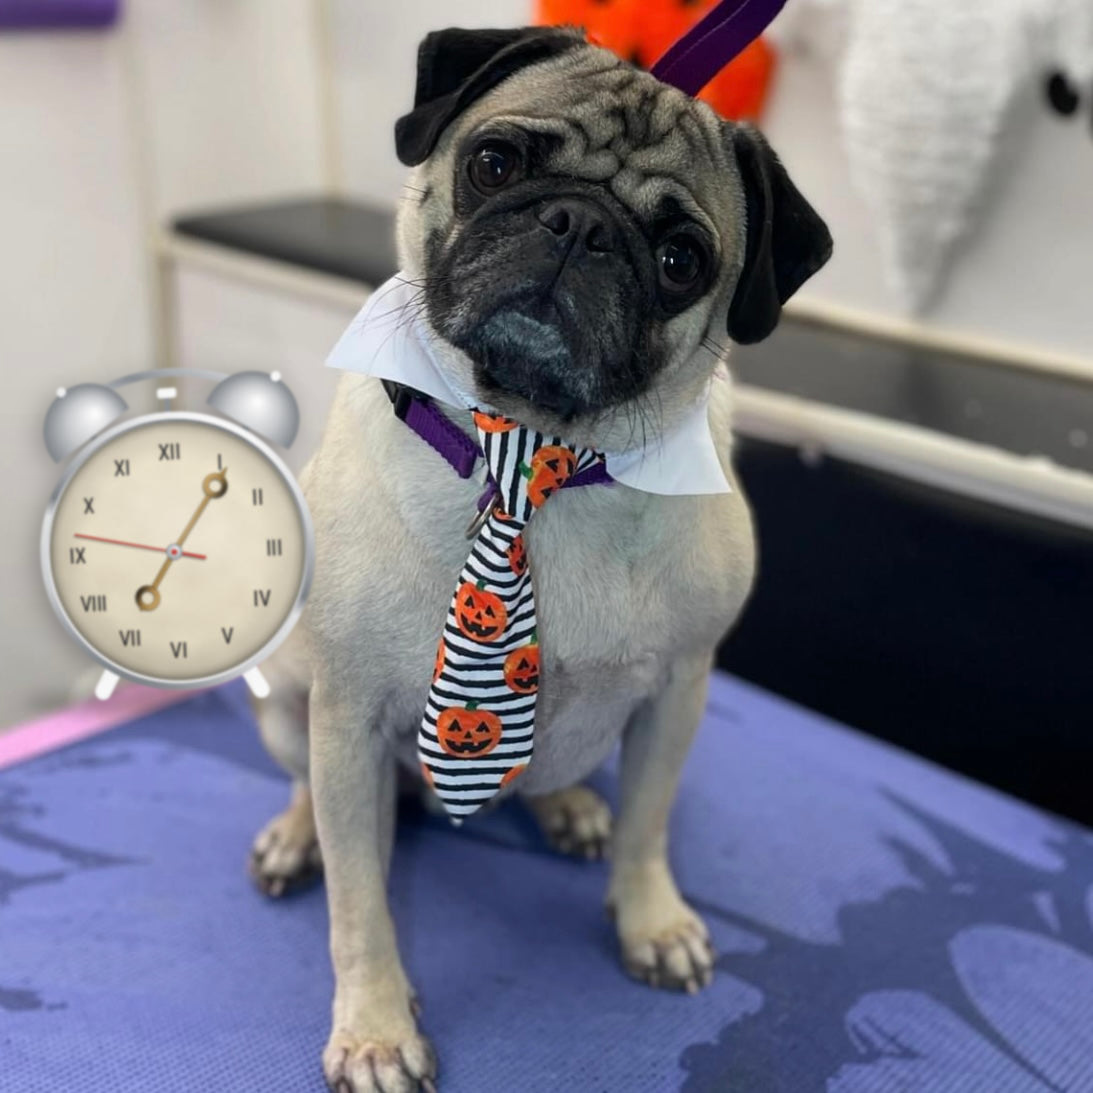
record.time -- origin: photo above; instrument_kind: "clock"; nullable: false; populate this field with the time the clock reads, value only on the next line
7:05:47
